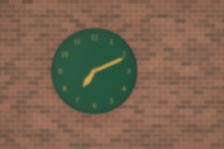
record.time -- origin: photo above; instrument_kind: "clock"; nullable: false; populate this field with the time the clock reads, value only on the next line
7:11
